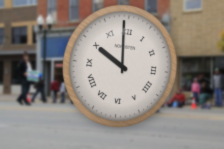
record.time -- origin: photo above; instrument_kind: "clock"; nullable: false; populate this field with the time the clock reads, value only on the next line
9:59
